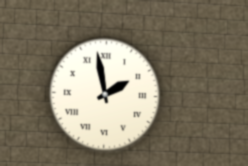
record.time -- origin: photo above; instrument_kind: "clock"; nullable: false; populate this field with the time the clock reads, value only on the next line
1:58
